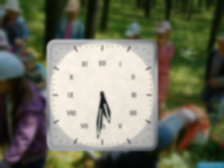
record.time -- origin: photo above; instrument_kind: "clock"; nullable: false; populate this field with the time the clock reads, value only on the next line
5:31
